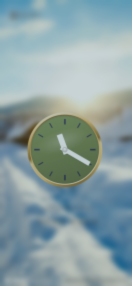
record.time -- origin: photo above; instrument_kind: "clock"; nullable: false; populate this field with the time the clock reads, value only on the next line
11:20
